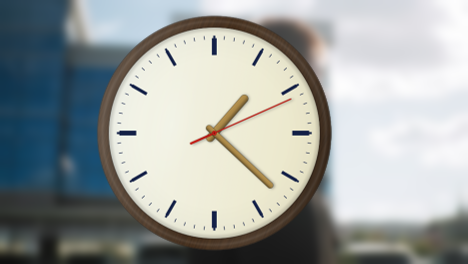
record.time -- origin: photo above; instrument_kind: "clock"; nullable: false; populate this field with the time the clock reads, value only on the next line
1:22:11
